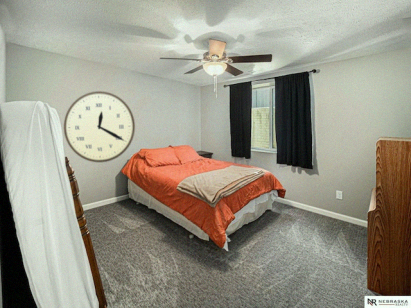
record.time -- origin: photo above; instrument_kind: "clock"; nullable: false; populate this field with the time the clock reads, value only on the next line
12:20
